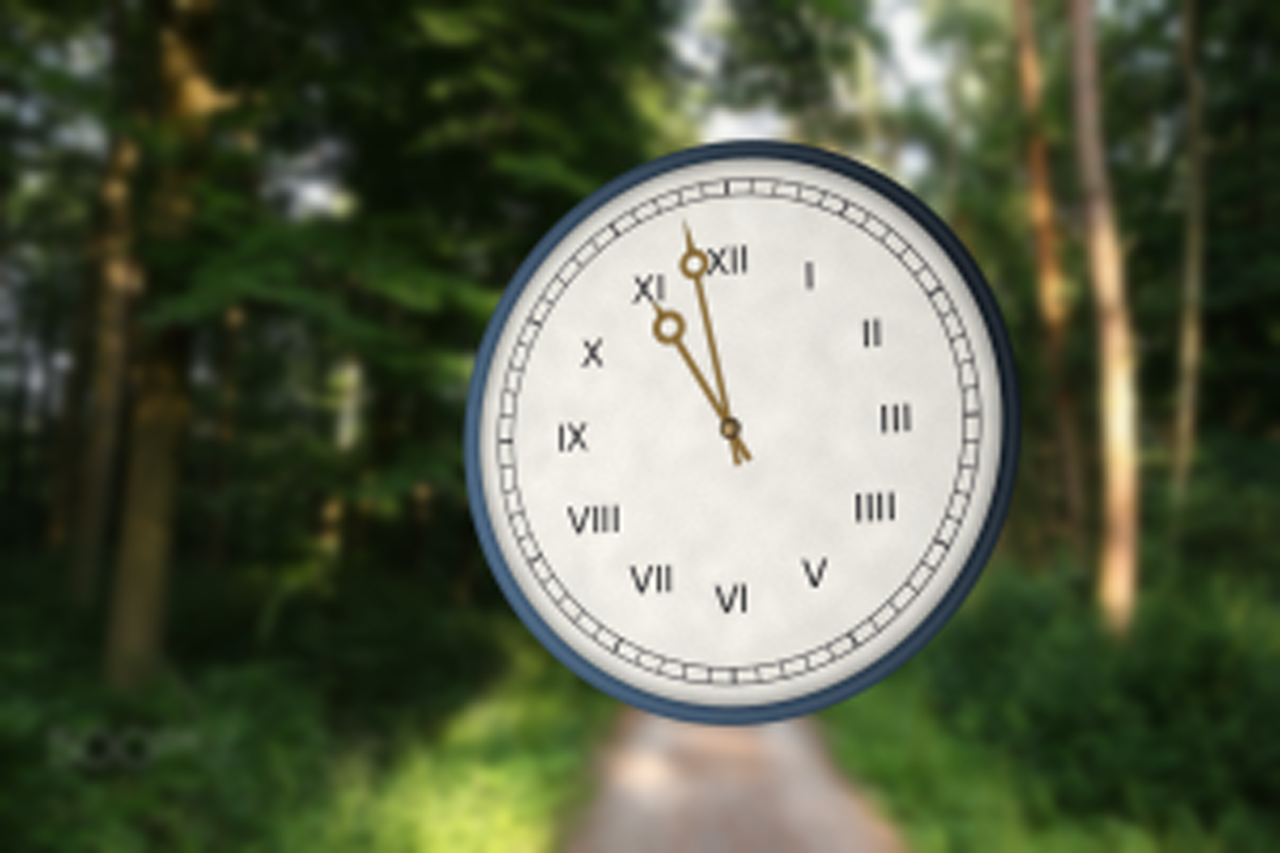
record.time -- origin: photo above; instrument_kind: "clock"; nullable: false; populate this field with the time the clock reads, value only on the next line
10:58
